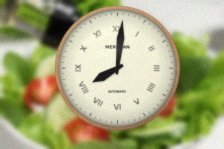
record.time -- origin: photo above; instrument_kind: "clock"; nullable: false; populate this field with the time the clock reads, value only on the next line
8:01
